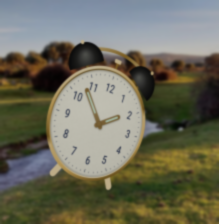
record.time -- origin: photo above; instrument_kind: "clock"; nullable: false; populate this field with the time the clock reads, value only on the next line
1:53
